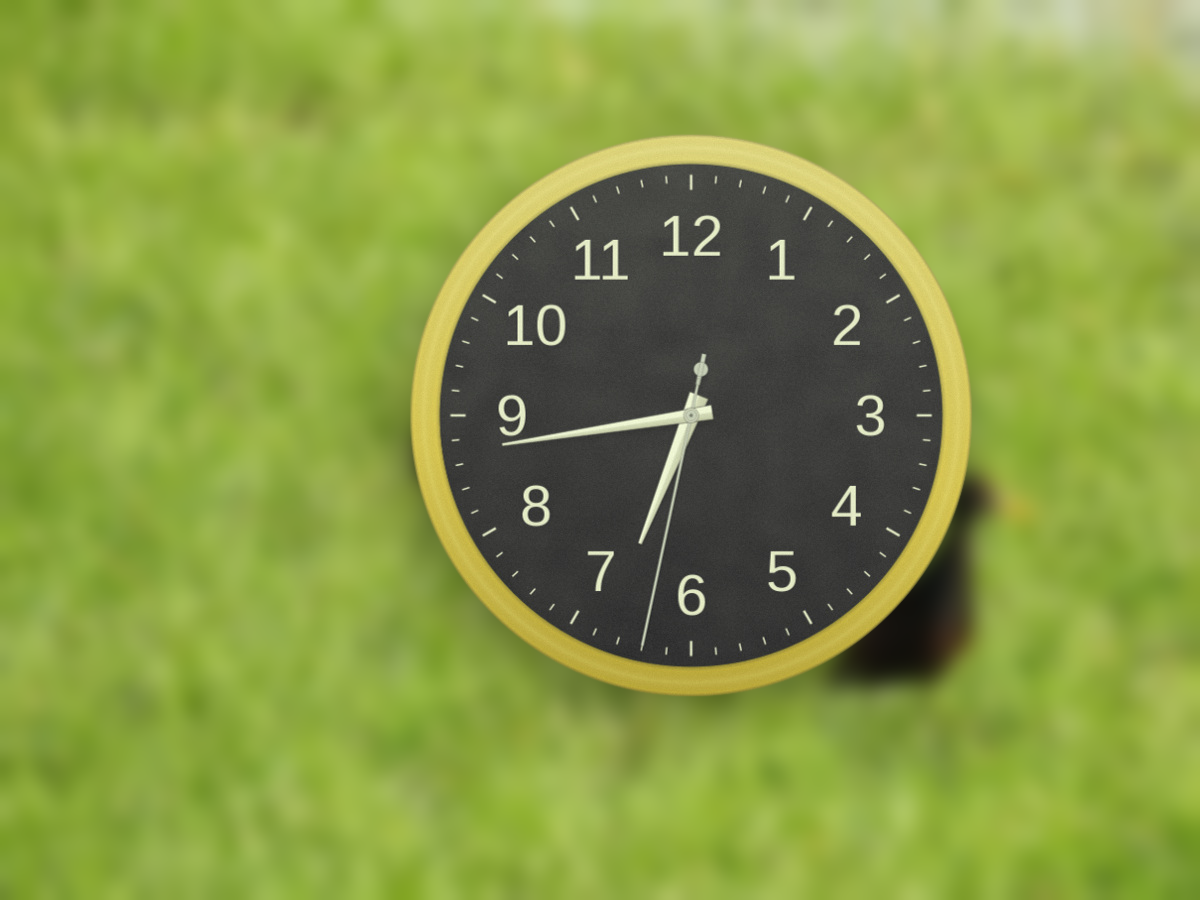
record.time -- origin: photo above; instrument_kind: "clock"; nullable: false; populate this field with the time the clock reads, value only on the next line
6:43:32
